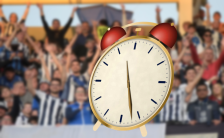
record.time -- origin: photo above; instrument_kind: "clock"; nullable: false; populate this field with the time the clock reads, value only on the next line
11:27
